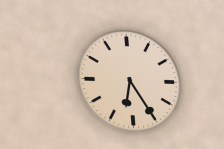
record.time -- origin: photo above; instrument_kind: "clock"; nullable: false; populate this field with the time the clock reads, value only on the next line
6:25
